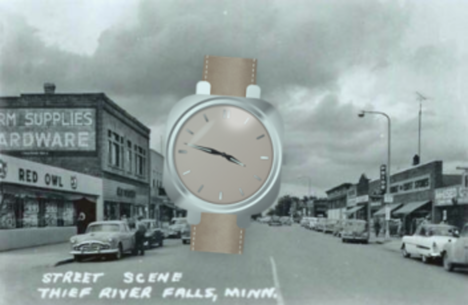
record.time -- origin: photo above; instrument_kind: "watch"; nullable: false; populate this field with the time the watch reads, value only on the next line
3:47
